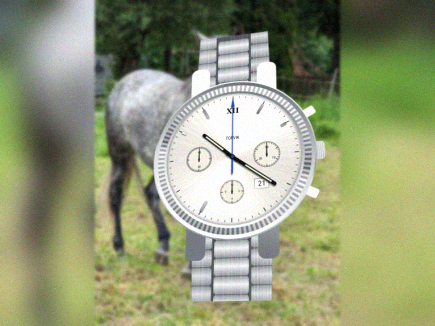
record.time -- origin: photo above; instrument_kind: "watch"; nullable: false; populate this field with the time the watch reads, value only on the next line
10:21
